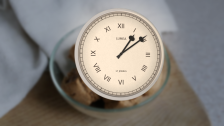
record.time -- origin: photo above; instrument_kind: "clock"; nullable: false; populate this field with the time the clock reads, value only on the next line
1:09
